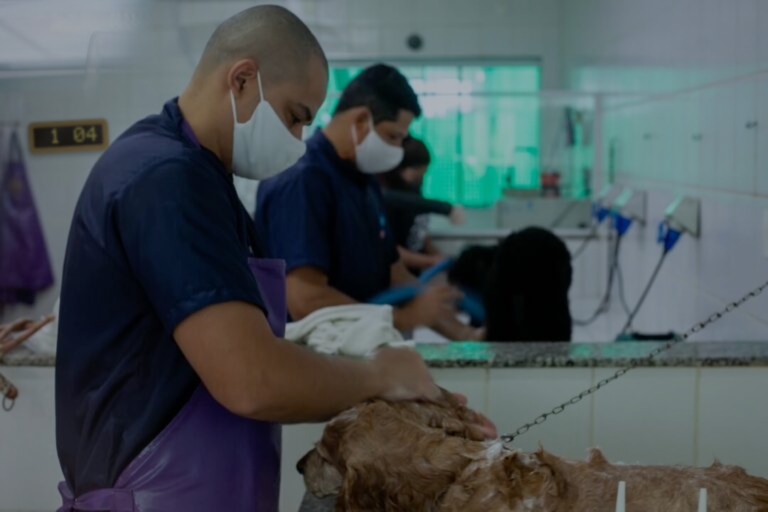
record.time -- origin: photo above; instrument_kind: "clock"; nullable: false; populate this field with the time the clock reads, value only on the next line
1:04
